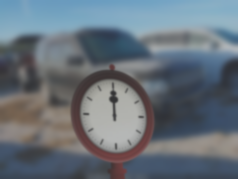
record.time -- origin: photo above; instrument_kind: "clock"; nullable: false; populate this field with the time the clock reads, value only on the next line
12:00
